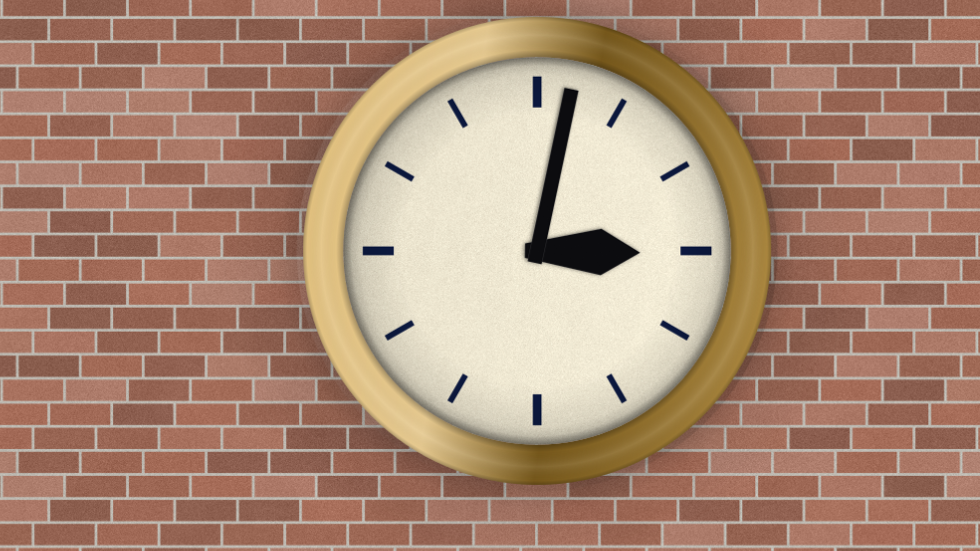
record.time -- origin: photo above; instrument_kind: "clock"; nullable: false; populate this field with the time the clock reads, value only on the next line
3:02
